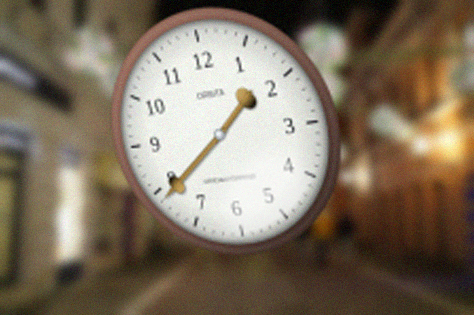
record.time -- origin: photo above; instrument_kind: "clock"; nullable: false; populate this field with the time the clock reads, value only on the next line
1:39
